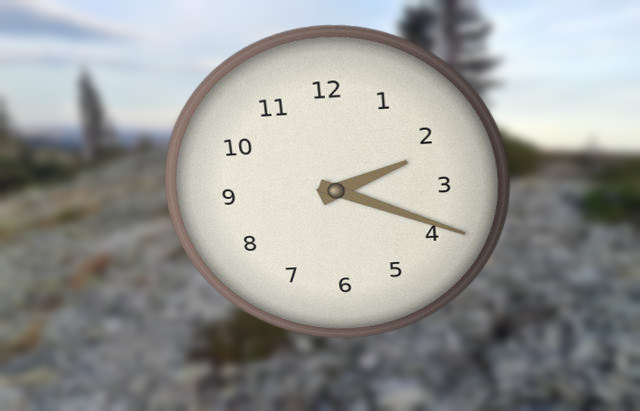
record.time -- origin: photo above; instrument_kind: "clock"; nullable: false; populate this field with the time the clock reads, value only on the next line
2:19
